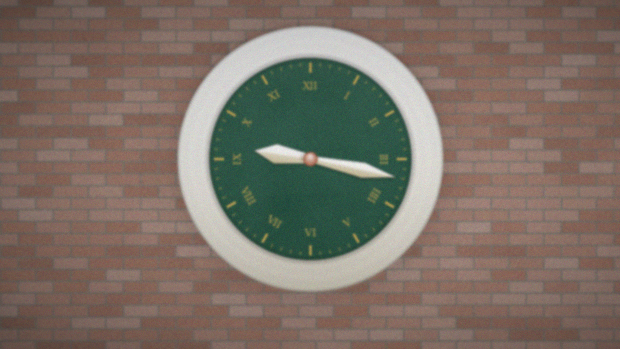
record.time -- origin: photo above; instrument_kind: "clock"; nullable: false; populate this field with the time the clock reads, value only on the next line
9:17
